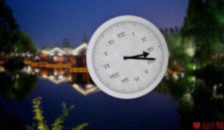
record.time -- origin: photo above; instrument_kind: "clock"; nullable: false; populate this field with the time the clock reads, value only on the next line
3:19
